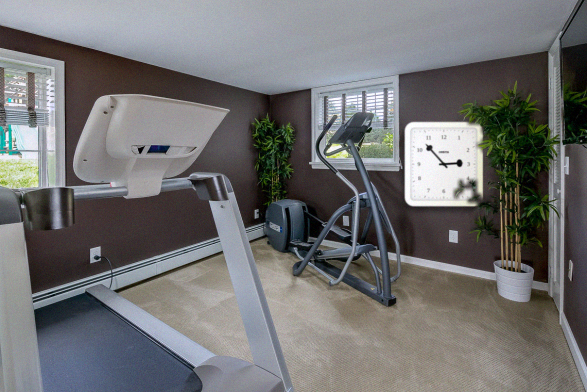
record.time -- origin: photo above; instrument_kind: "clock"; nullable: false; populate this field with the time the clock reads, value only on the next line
2:53
